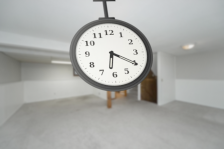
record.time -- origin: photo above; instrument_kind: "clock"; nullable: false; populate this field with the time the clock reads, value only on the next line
6:20
